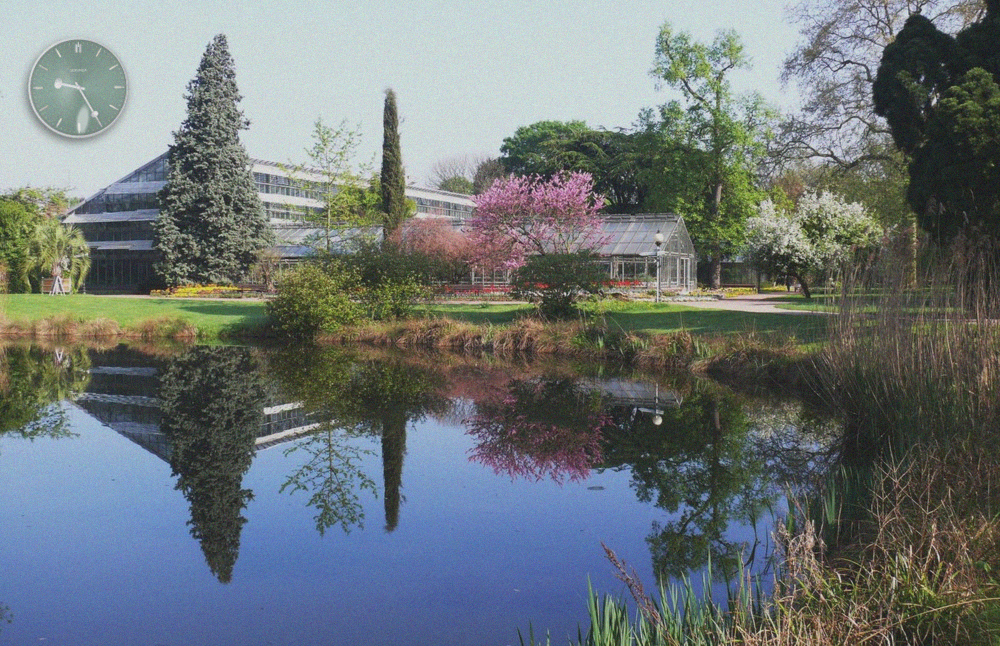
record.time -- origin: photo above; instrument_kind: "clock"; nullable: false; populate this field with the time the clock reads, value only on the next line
9:25
